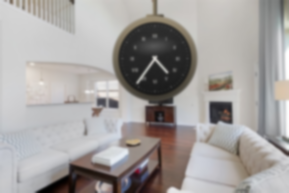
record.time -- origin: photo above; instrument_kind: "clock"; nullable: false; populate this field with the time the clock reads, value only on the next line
4:36
